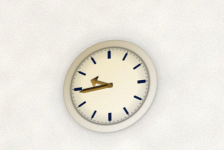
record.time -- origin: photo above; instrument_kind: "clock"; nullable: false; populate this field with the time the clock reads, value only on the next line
9:44
